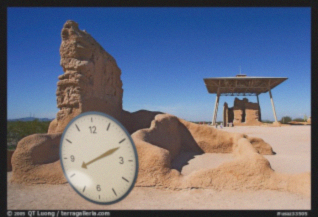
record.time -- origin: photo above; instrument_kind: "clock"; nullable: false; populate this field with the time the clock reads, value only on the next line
8:11
